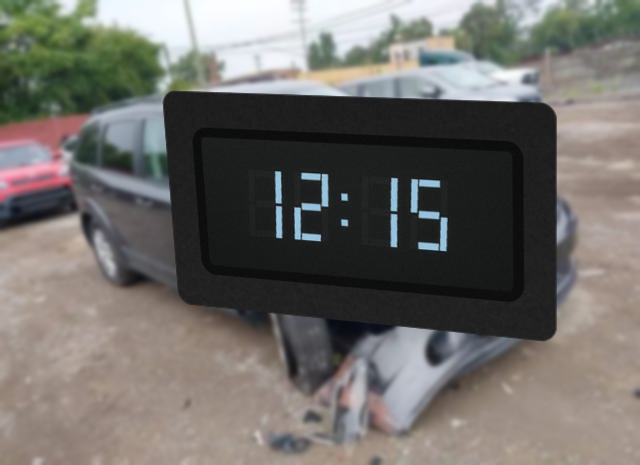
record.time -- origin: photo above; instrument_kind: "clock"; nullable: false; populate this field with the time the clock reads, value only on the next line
12:15
